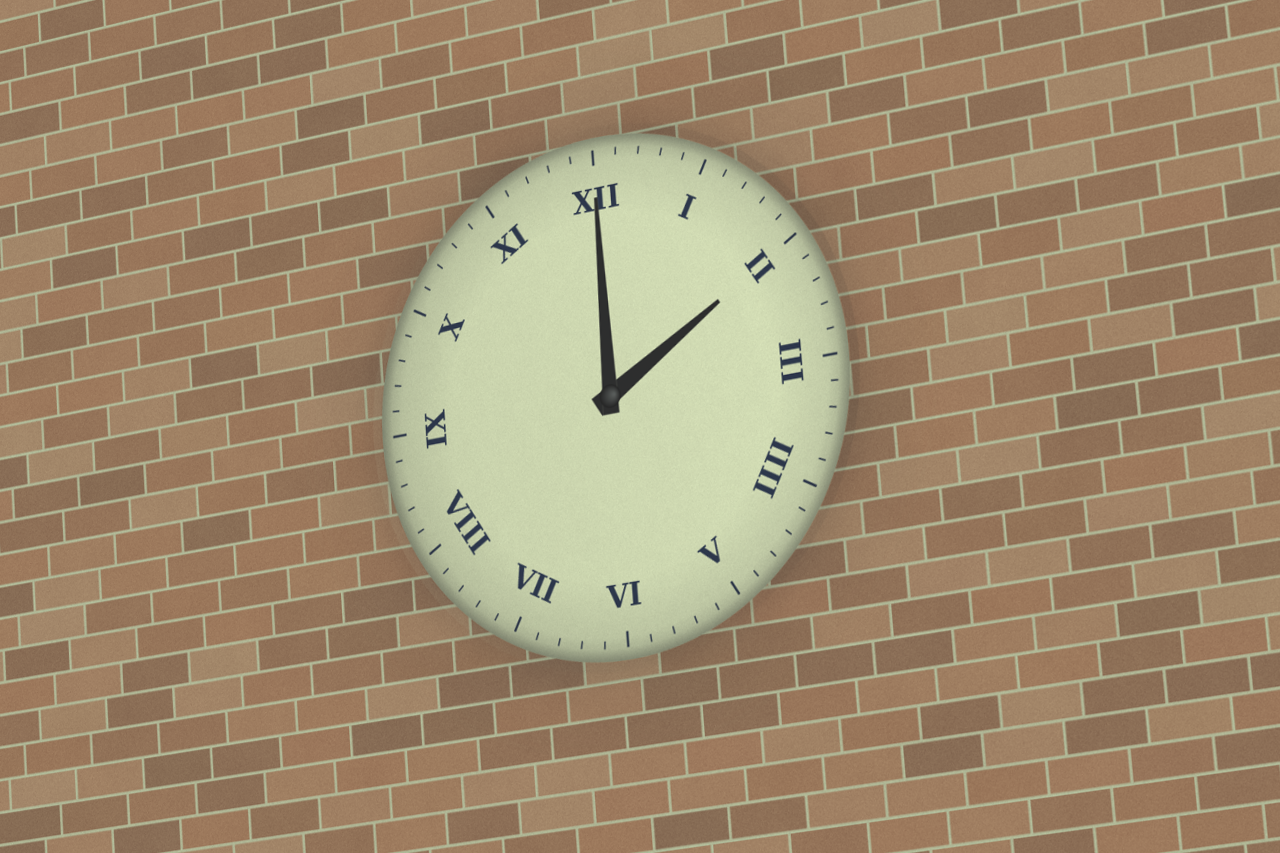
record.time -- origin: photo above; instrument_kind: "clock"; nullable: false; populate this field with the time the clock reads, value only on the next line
2:00
